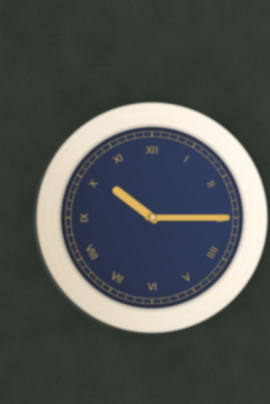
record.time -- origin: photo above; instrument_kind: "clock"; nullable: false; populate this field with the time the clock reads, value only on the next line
10:15
